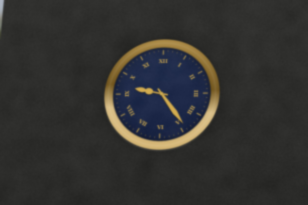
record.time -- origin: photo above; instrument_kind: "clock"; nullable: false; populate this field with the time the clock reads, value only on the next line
9:24
